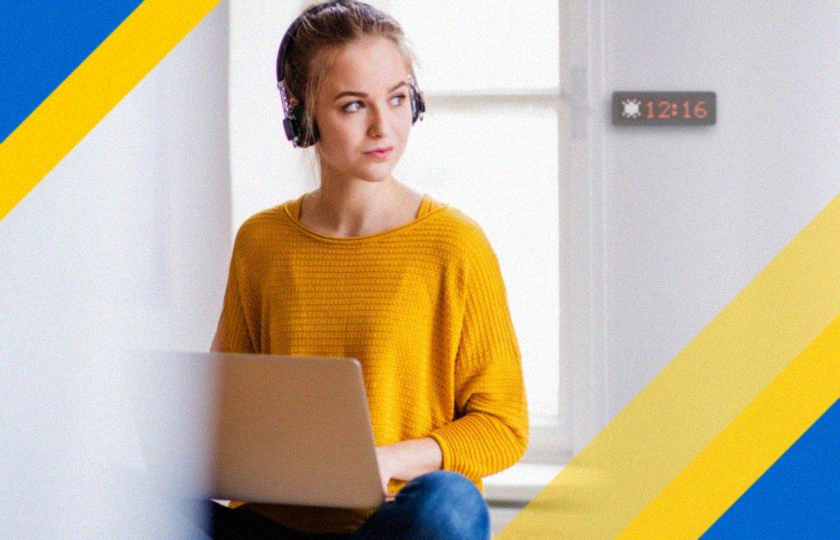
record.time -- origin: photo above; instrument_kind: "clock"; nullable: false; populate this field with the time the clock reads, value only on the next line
12:16
